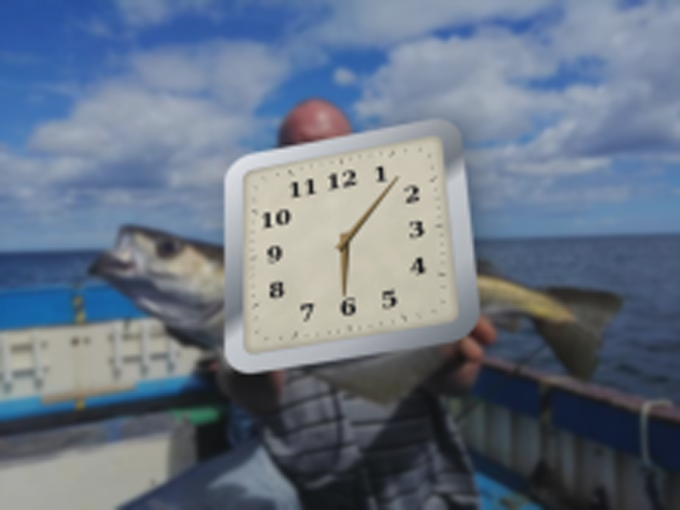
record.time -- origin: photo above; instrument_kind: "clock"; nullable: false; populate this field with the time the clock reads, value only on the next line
6:07
